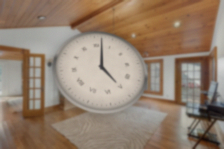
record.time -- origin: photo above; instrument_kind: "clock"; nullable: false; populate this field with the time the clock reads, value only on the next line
5:02
